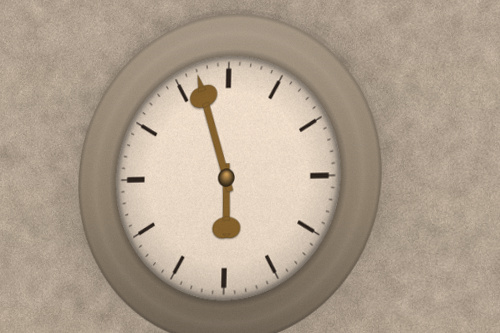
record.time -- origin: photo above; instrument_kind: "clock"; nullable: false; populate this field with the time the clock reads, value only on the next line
5:57
